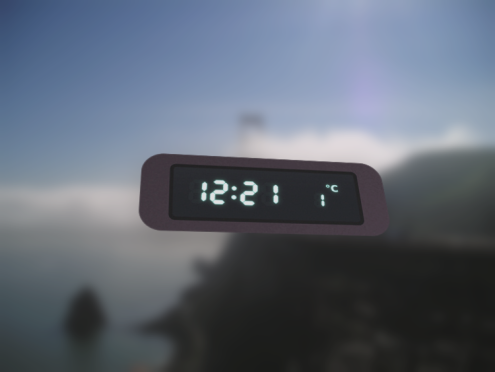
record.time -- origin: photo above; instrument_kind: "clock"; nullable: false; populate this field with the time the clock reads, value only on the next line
12:21
